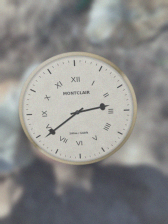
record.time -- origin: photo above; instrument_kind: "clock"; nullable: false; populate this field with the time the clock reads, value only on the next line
2:39
